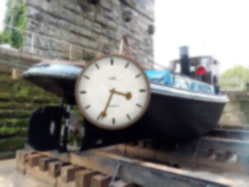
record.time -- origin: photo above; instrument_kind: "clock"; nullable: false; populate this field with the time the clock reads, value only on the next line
3:34
